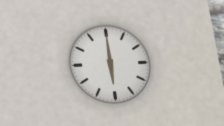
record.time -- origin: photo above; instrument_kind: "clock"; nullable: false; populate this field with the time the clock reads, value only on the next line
6:00
